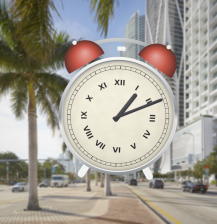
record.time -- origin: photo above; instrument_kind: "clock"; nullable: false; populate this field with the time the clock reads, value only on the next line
1:11
